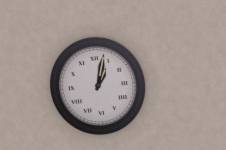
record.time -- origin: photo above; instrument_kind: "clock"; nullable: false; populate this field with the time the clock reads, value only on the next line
1:03
